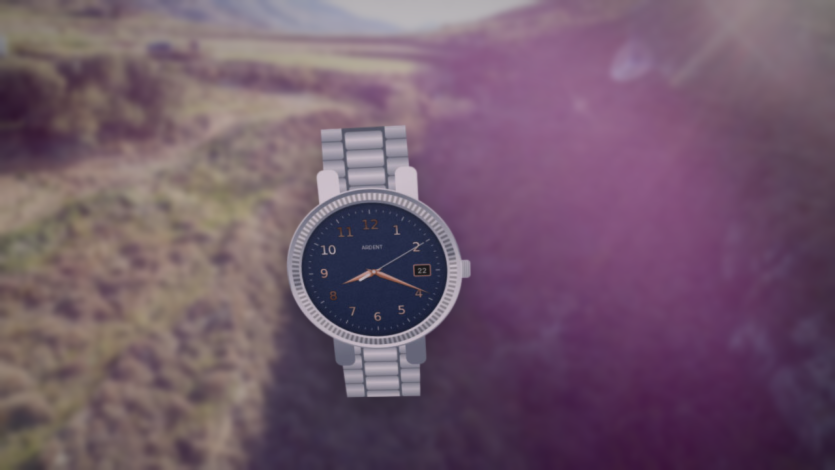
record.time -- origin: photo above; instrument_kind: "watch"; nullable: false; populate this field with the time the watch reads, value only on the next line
8:19:10
